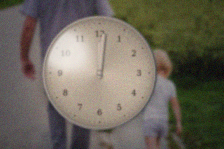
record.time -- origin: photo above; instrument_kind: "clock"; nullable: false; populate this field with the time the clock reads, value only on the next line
12:01
